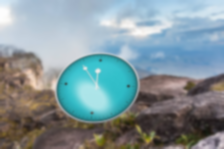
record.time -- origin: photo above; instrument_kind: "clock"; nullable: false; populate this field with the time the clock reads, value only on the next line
11:54
